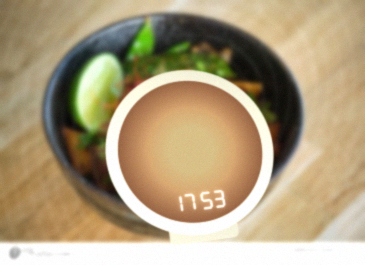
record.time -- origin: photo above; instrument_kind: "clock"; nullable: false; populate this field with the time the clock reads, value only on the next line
17:53
